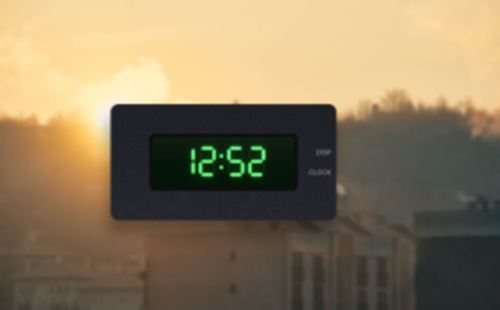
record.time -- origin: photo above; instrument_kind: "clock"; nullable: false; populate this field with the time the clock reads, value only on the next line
12:52
